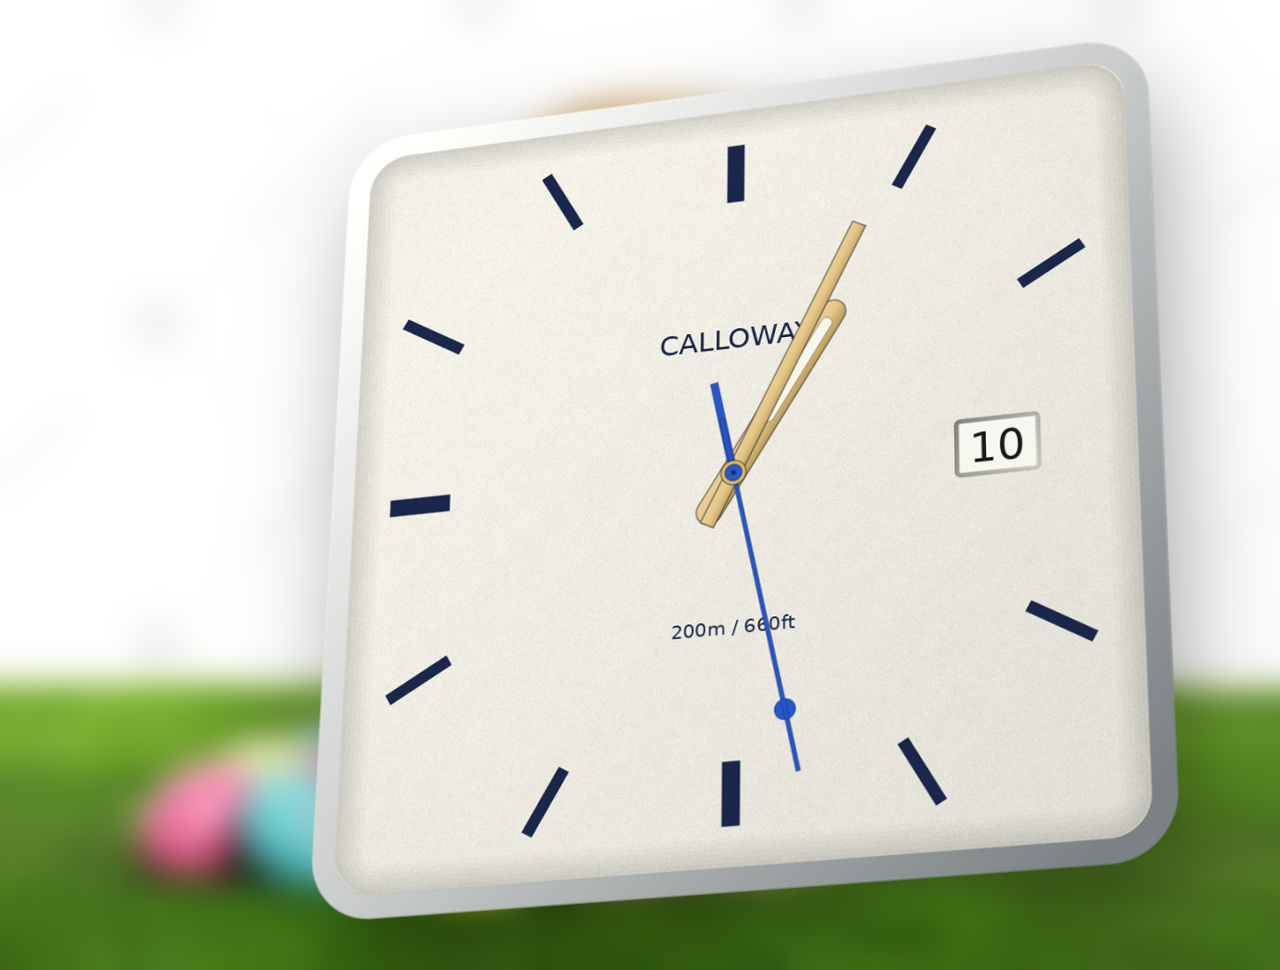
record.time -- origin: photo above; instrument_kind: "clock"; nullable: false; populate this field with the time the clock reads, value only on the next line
1:04:28
